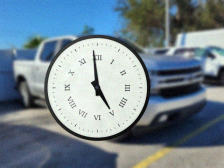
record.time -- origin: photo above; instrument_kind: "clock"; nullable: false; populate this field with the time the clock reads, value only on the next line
4:59
